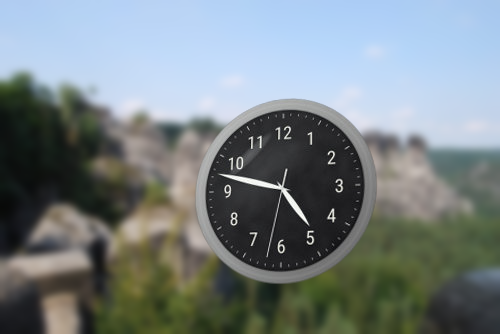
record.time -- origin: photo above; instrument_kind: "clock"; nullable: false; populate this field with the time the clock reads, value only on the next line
4:47:32
